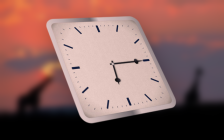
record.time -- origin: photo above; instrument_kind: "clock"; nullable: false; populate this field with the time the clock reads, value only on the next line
6:15
